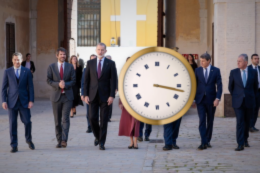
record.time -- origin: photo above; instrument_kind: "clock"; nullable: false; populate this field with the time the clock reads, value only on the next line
3:17
